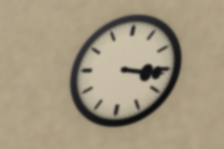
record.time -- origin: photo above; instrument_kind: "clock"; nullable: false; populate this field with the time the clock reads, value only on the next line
3:16
